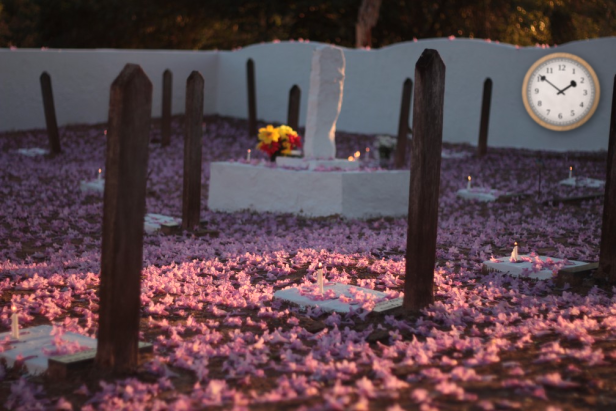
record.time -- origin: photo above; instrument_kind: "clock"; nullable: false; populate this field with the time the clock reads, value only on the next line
1:51
